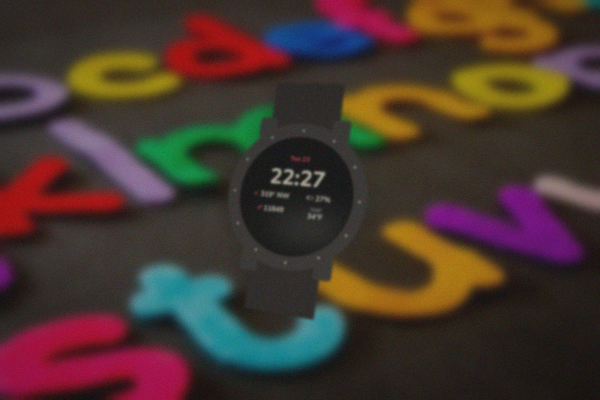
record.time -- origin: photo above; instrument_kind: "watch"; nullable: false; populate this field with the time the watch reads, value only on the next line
22:27
